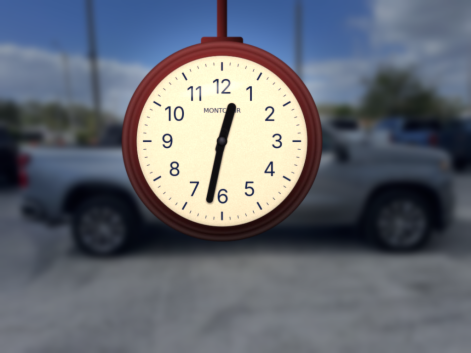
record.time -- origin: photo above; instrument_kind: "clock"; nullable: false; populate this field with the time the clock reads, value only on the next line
12:32
